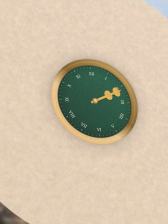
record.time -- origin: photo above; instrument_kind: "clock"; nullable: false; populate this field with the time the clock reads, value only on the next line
2:11
